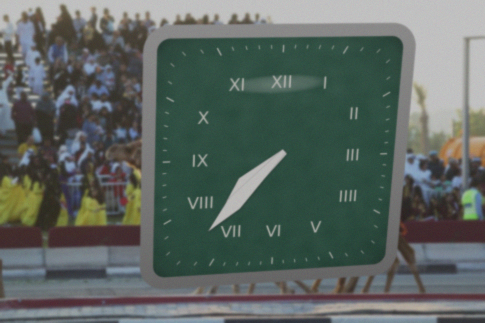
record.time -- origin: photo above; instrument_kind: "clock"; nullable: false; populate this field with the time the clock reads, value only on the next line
7:37
